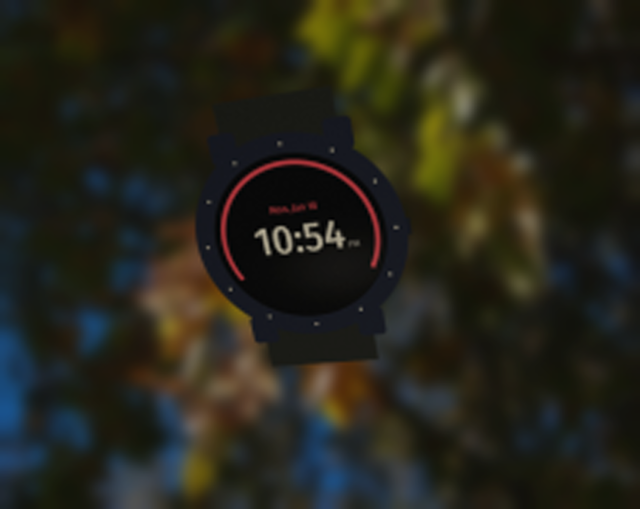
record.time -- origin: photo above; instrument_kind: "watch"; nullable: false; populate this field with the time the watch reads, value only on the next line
10:54
